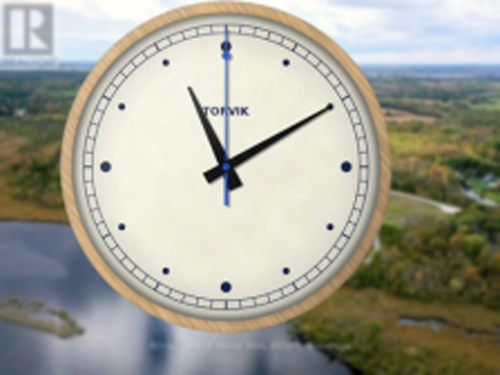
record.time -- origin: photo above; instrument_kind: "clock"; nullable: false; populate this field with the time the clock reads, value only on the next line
11:10:00
